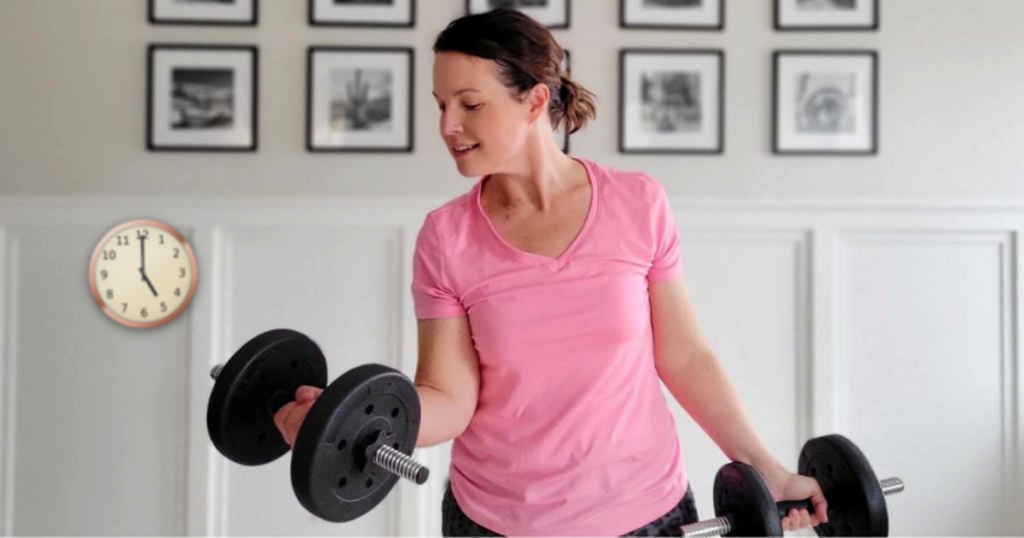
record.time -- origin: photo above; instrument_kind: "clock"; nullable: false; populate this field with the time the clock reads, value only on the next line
5:00
